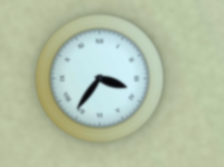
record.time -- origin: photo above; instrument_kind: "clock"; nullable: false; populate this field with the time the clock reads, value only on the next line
3:36
